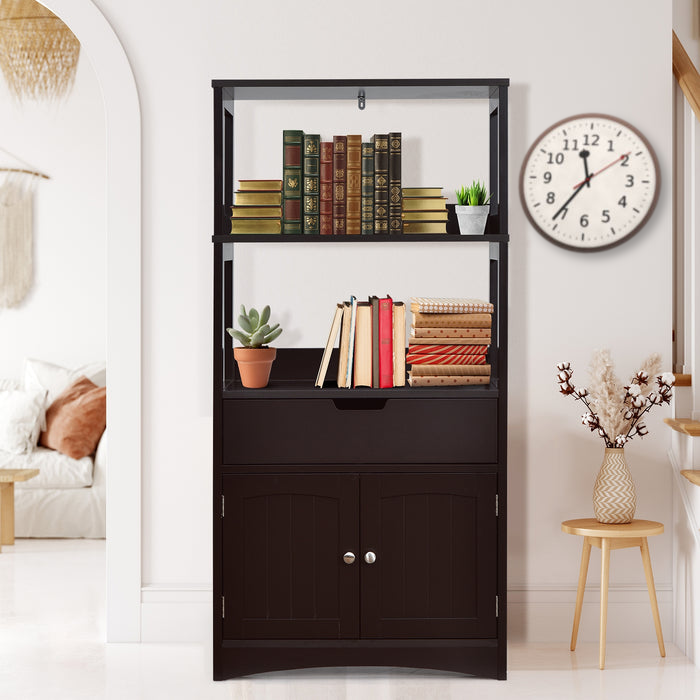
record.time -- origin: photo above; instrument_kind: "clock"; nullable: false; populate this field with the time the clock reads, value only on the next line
11:36:09
